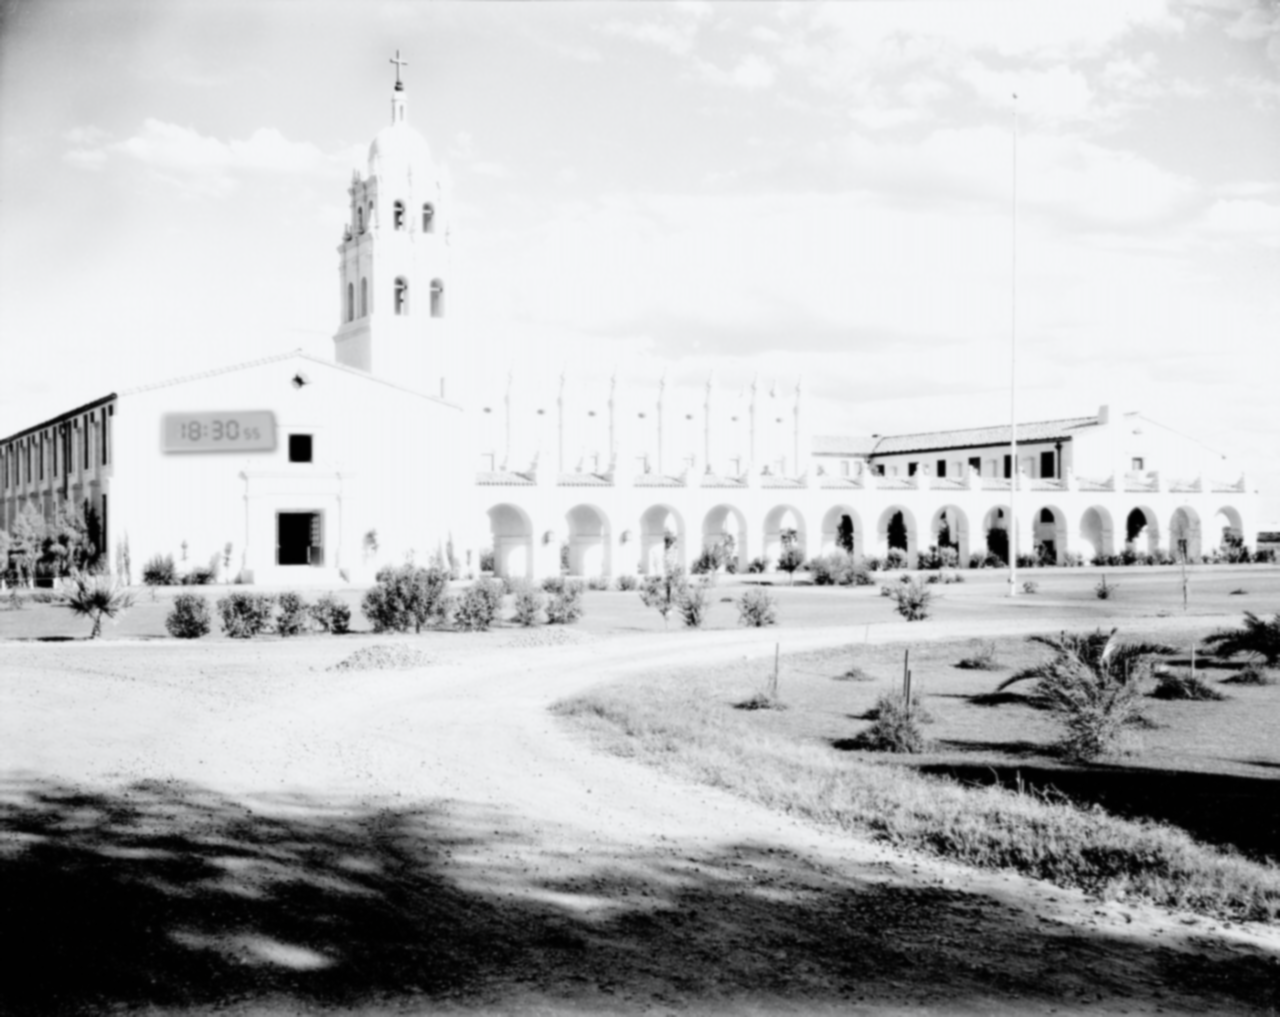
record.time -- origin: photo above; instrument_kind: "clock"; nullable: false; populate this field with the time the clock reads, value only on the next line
18:30
